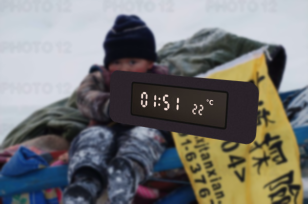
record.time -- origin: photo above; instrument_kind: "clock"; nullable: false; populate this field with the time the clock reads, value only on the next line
1:51
